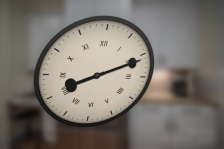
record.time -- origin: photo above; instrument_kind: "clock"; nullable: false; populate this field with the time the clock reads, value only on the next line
8:11
